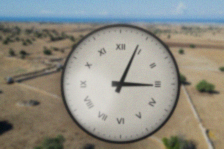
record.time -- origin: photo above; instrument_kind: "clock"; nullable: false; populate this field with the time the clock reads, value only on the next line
3:04
